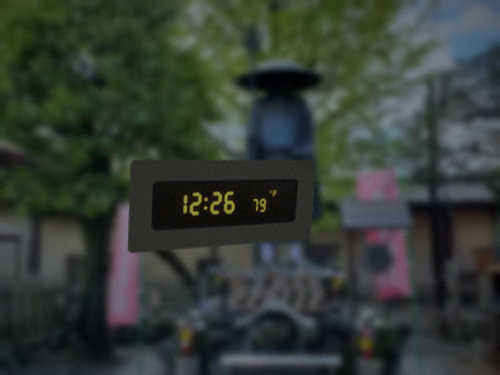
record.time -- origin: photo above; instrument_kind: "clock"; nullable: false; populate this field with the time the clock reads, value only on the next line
12:26
